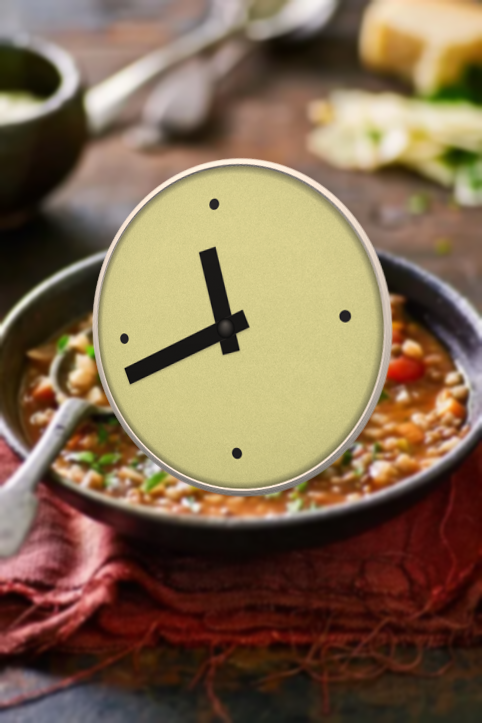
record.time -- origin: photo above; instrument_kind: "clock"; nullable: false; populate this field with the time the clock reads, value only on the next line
11:42
